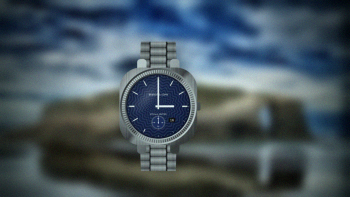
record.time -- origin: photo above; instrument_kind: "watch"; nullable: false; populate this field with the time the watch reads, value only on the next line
3:00
